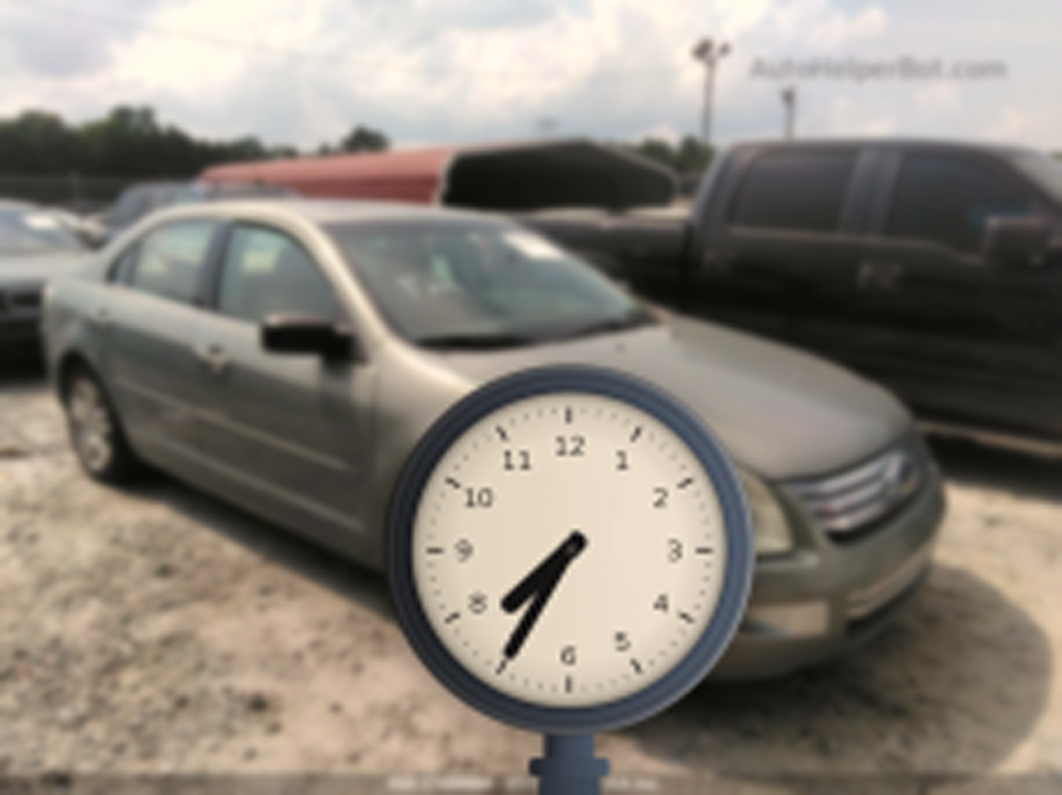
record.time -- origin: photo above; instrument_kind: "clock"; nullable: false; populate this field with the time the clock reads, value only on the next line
7:35
